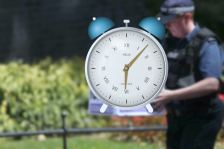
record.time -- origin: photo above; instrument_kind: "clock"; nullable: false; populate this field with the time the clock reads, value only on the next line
6:07
